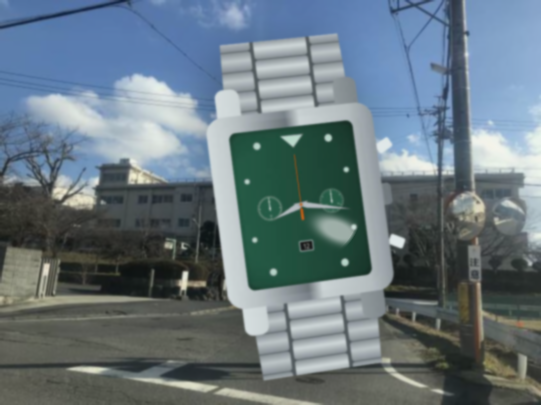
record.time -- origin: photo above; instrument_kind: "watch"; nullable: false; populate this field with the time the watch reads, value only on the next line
8:17
